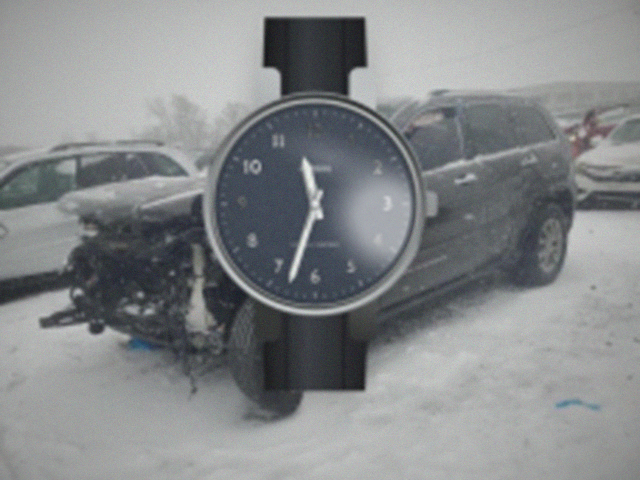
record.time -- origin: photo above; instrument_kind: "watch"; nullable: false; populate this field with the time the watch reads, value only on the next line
11:33
